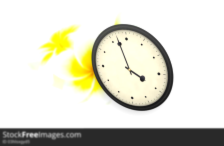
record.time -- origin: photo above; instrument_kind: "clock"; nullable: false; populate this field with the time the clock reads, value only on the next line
3:57
